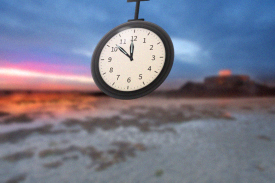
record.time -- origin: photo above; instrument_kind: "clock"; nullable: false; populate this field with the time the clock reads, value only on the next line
11:52
